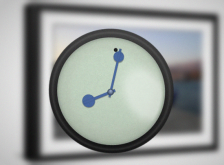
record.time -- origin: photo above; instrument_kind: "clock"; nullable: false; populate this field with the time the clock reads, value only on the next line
8:01
